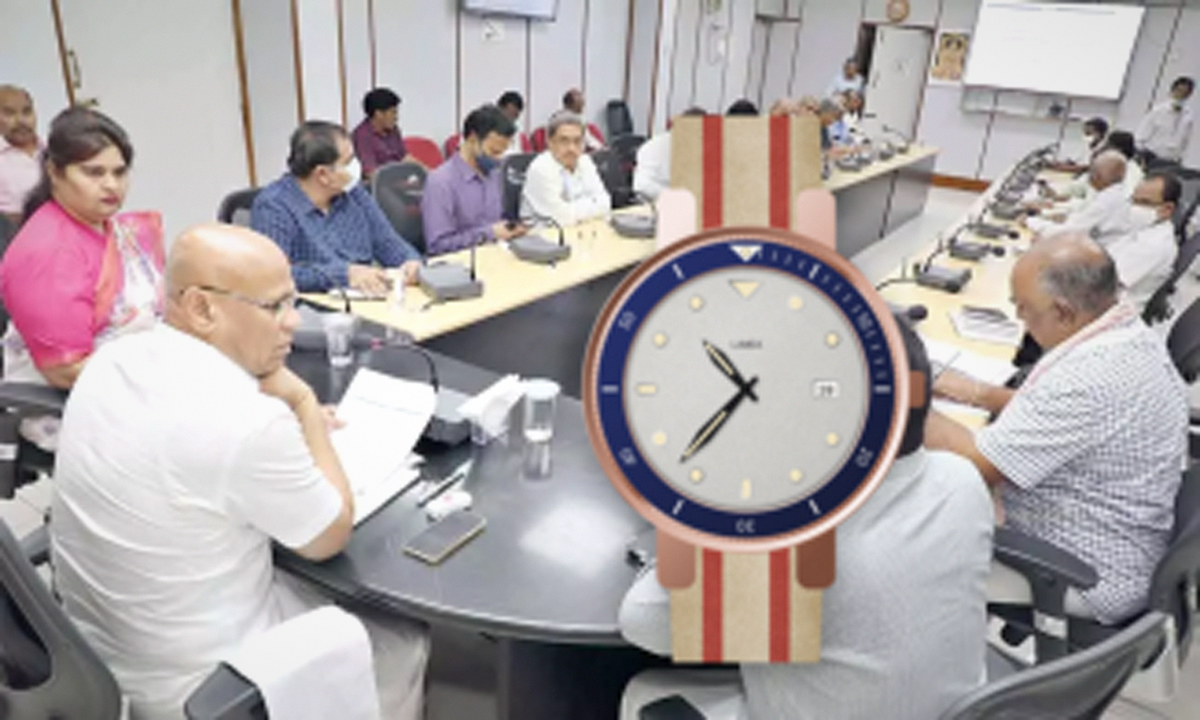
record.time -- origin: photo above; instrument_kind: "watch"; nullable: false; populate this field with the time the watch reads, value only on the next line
10:37
